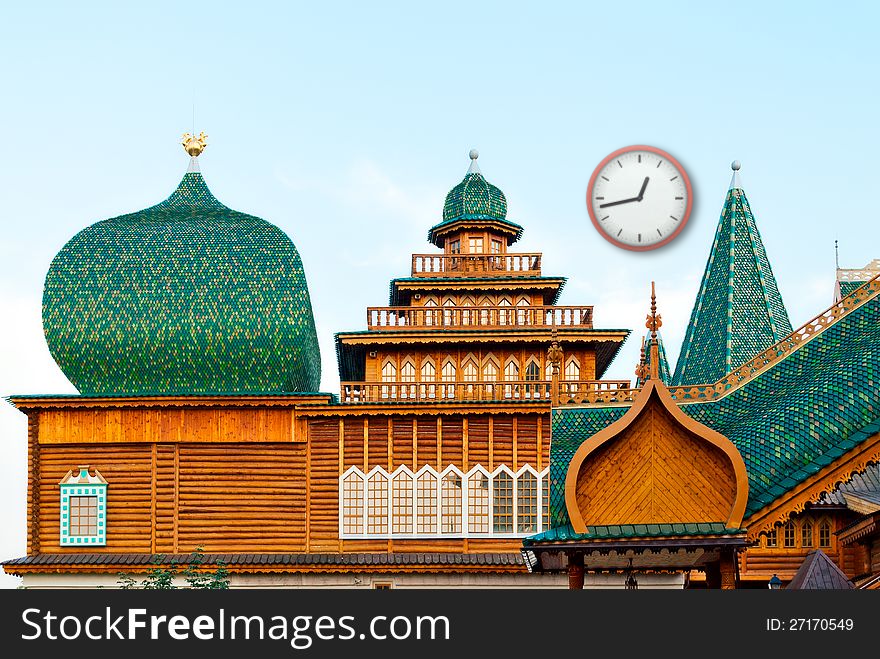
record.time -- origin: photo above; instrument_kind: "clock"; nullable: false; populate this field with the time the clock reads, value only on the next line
12:43
